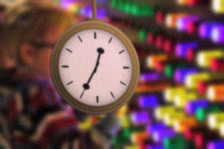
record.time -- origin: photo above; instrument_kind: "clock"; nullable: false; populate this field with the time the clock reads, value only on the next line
12:35
